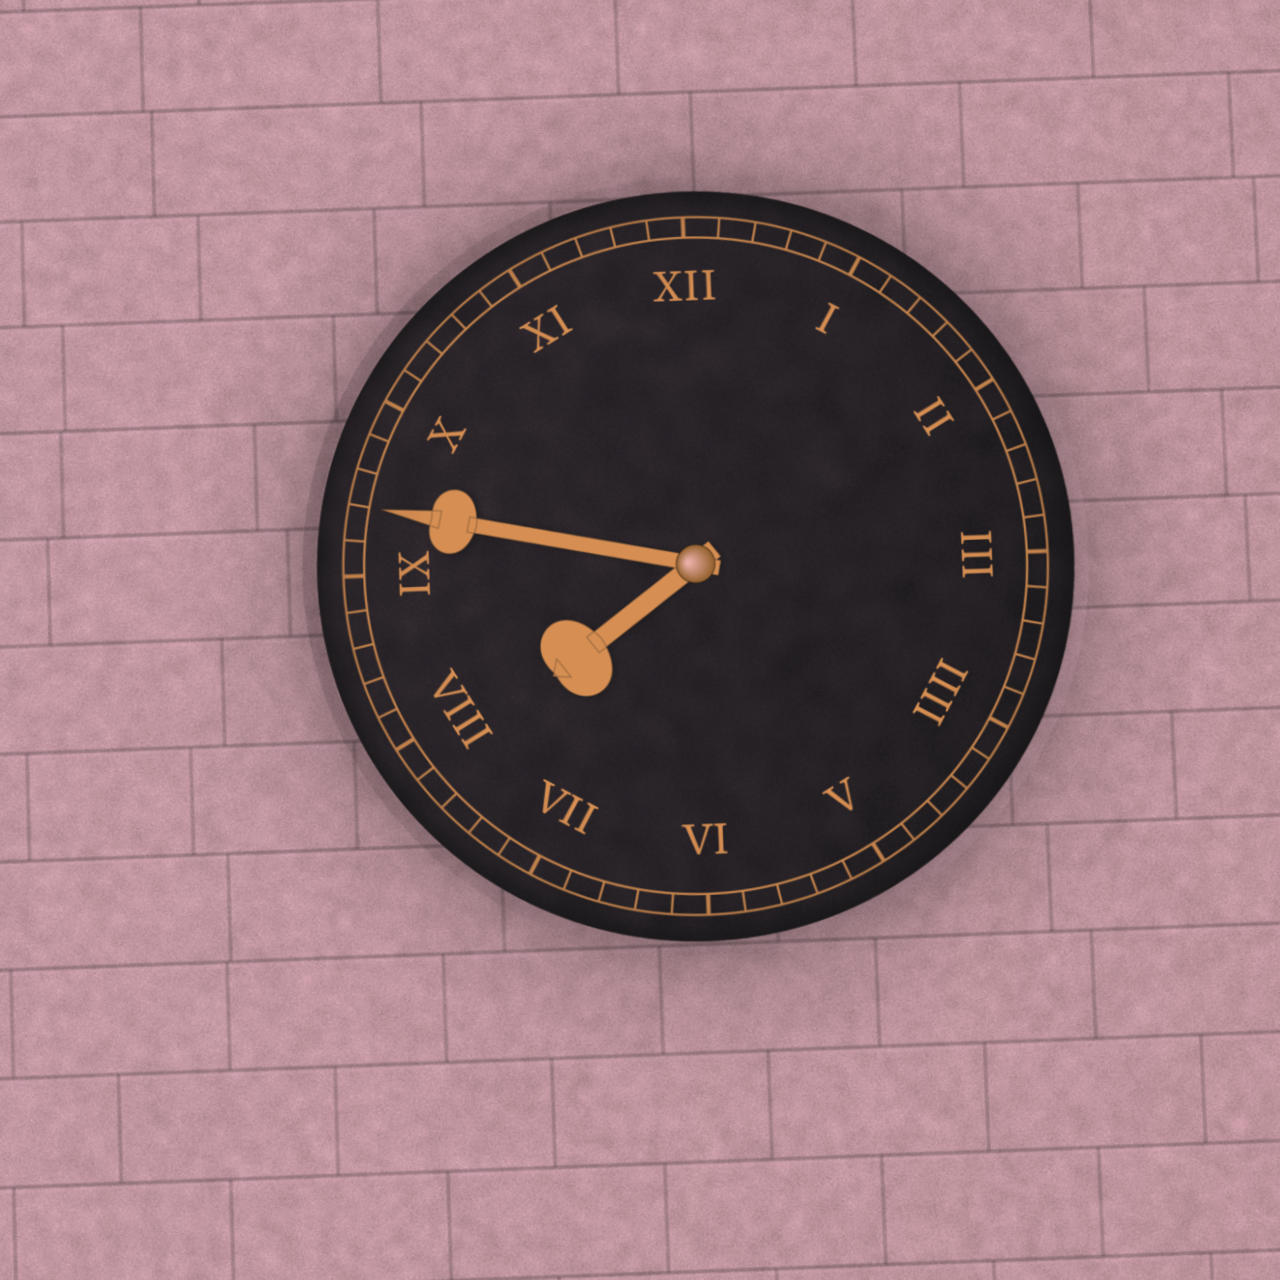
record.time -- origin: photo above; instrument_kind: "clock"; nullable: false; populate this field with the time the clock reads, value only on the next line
7:47
